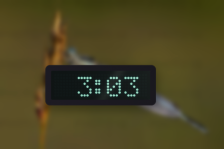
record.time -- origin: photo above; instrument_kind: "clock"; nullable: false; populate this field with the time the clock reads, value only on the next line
3:03
